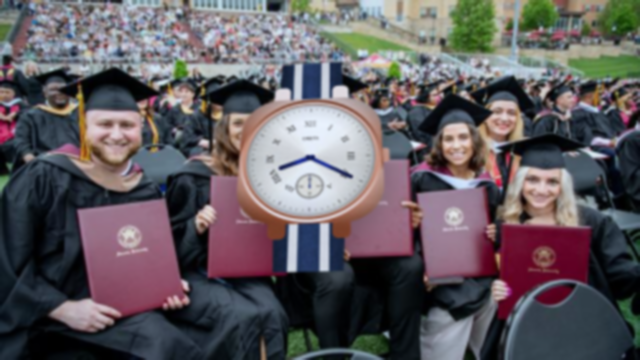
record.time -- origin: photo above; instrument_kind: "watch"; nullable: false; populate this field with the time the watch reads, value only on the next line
8:20
